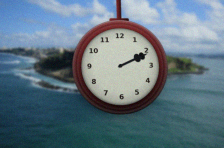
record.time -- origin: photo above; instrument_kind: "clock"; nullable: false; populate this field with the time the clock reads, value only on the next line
2:11
